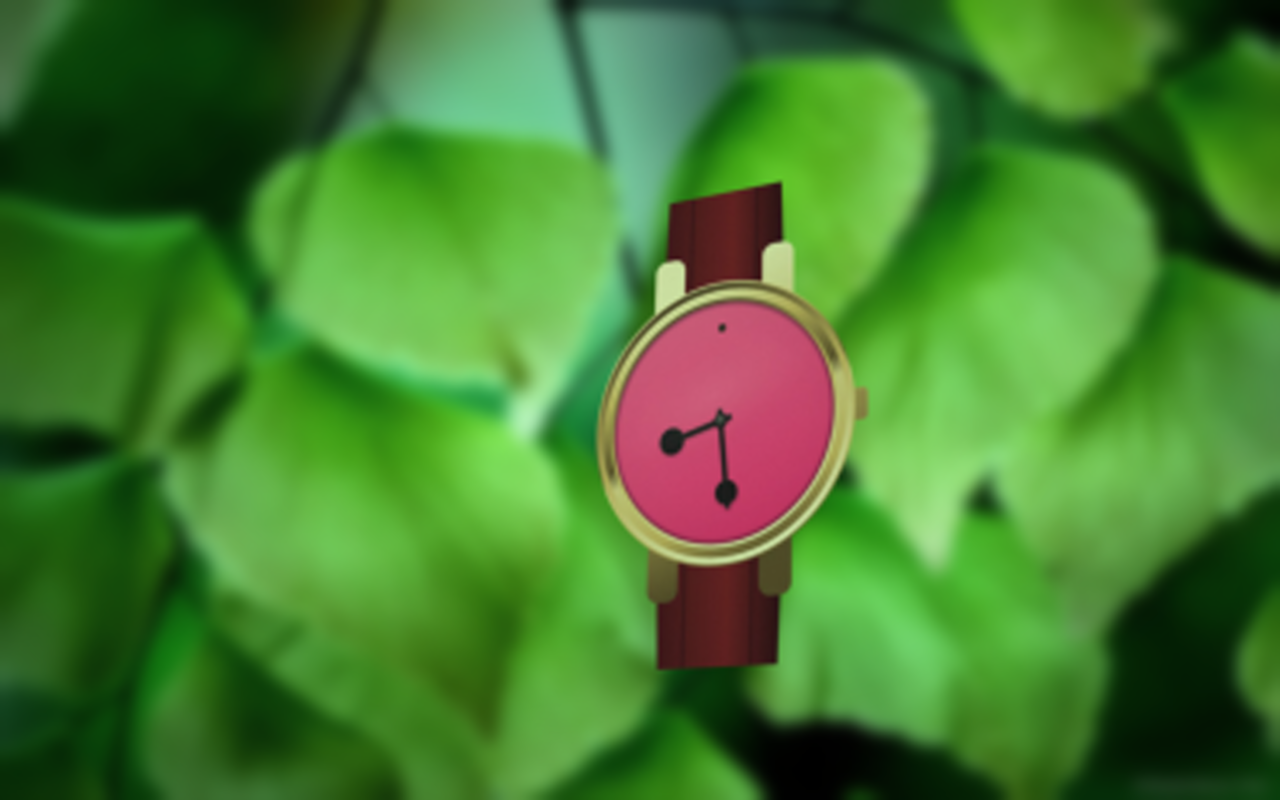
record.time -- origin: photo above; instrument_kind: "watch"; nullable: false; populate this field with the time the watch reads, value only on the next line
8:29
